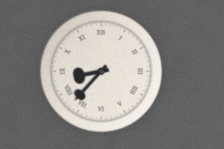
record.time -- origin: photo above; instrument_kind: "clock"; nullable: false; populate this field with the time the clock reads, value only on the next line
8:37
